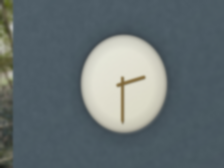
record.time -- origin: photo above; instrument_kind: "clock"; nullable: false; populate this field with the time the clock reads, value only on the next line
2:30
